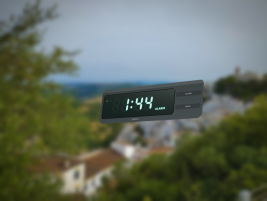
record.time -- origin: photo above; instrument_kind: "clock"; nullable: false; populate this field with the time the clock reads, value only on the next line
1:44
